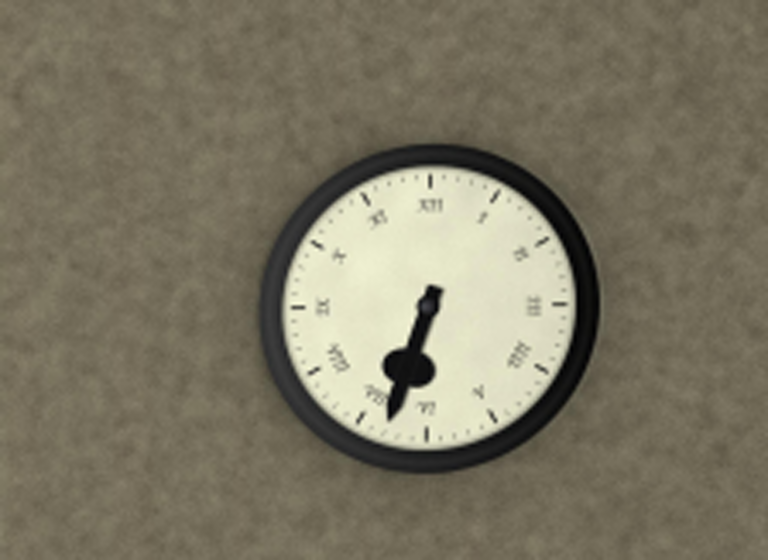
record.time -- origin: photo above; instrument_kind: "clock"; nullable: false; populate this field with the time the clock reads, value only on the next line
6:33
